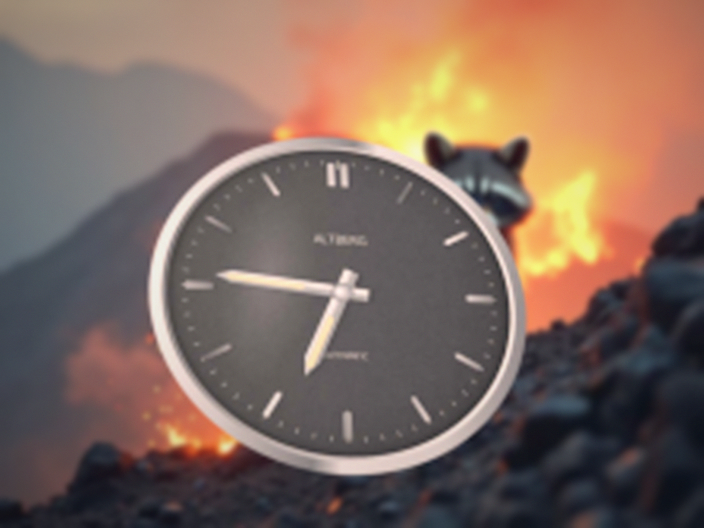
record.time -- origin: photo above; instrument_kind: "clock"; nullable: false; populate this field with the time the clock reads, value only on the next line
6:46
